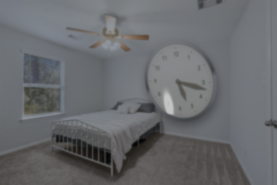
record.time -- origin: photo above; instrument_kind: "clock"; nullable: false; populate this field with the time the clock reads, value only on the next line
5:17
